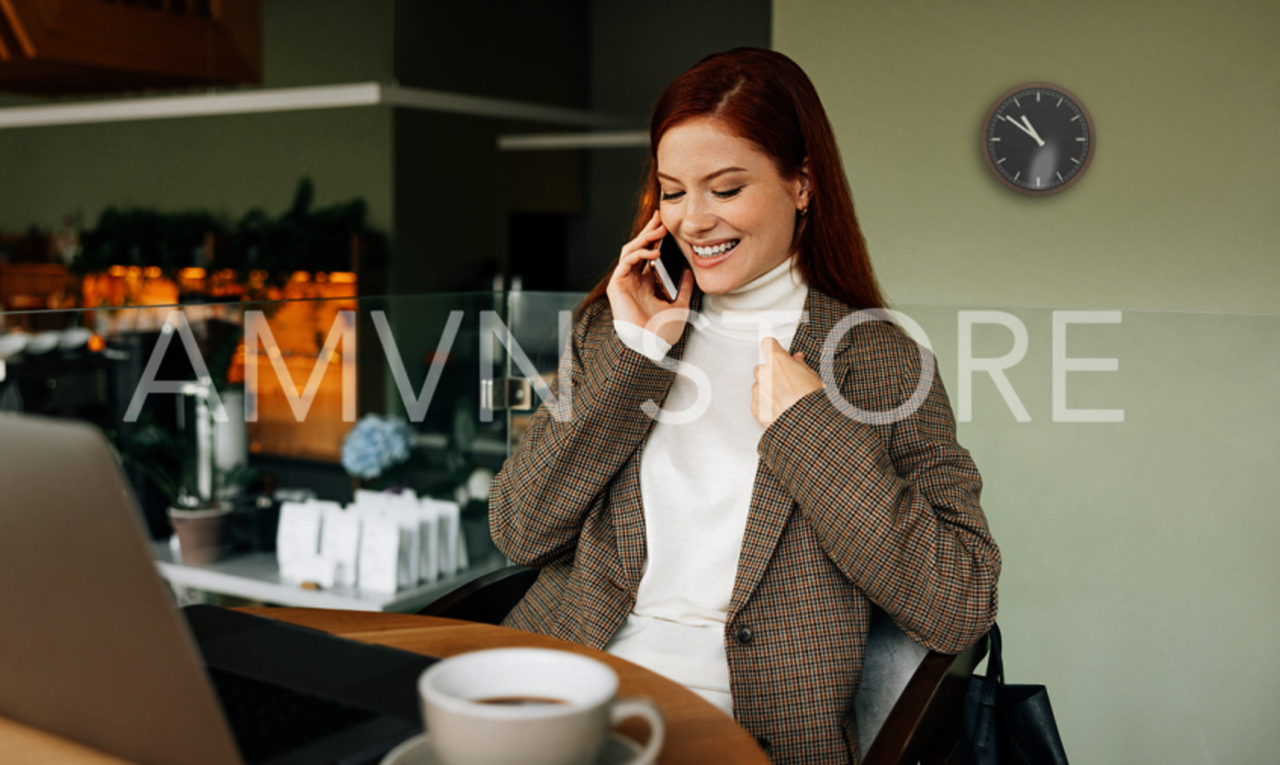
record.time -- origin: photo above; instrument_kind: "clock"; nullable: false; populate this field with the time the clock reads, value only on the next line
10:51
